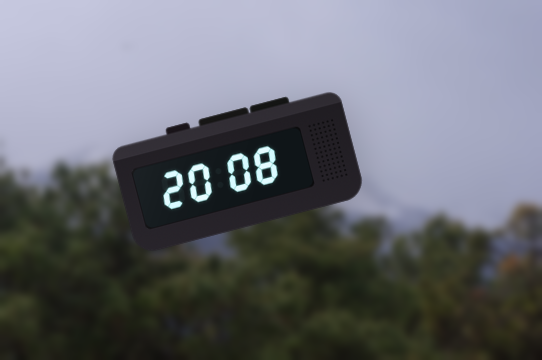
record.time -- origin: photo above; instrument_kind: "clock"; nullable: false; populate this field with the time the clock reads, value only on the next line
20:08
